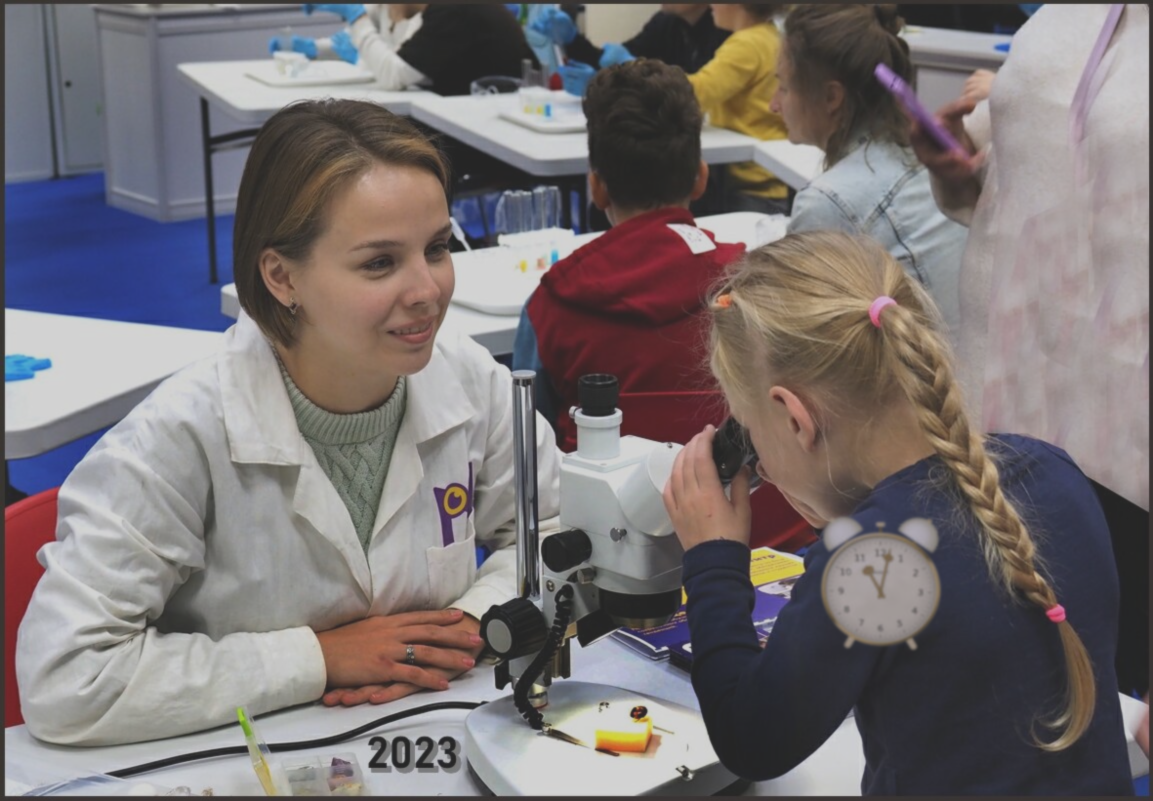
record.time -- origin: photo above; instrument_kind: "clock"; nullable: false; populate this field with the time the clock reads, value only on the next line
11:02
